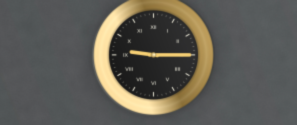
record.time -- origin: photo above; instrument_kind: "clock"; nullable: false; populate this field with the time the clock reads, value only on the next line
9:15
